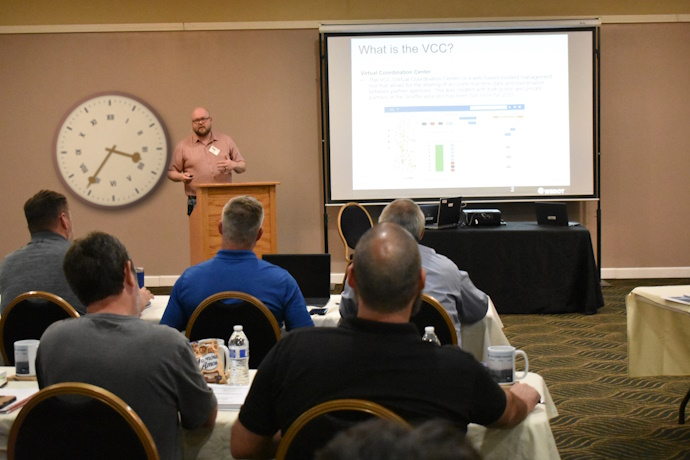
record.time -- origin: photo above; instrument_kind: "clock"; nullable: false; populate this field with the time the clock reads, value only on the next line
3:36
